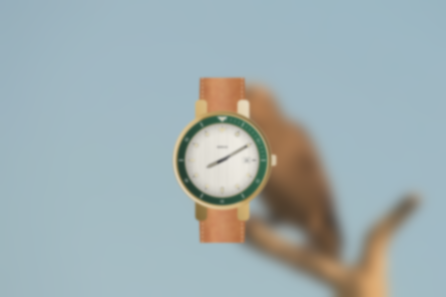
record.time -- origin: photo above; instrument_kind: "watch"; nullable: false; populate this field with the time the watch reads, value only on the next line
8:10
